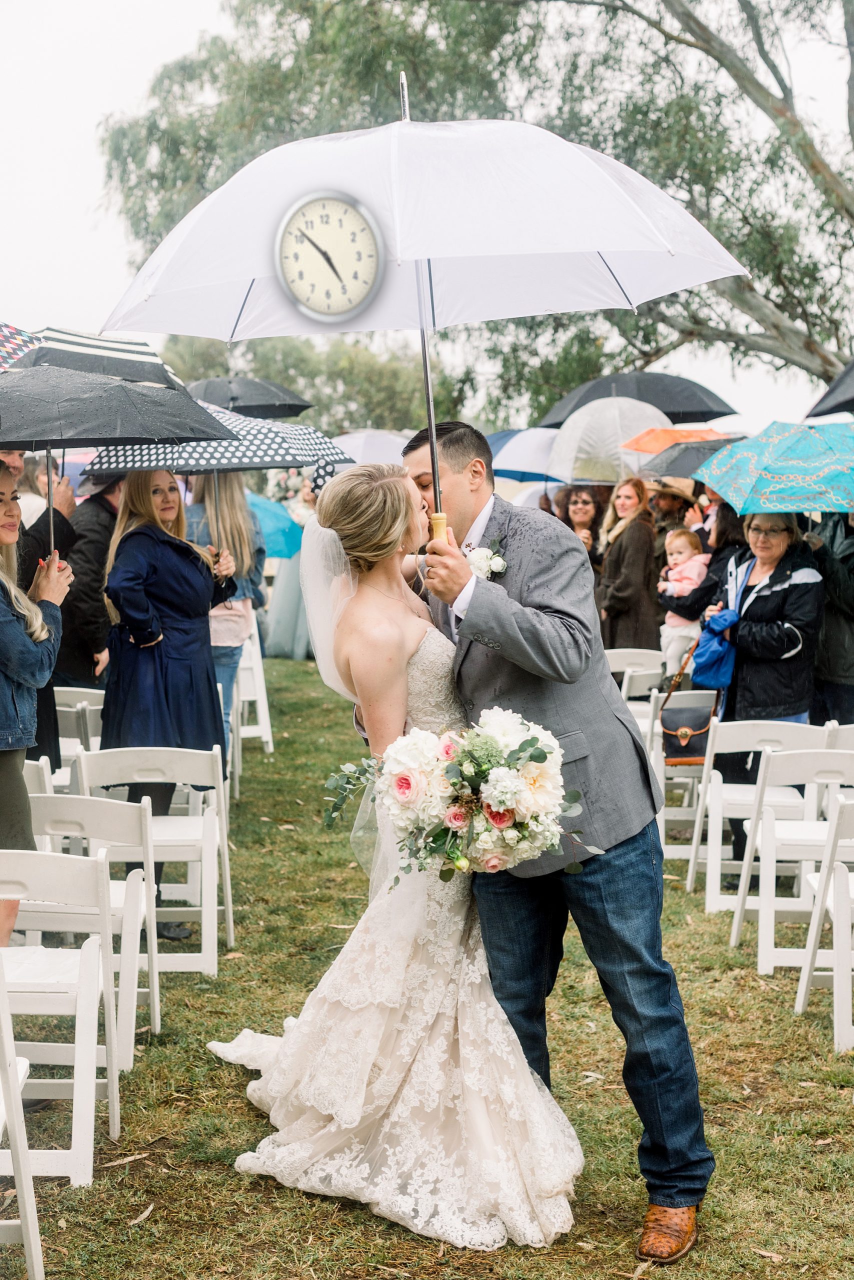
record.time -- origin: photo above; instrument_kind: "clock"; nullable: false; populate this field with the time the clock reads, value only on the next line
4:52
